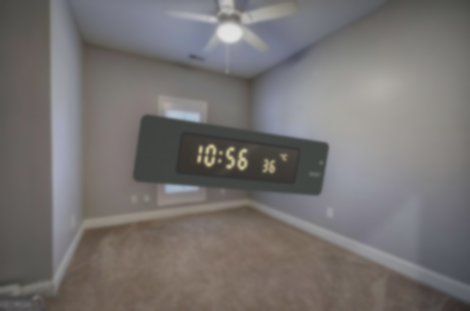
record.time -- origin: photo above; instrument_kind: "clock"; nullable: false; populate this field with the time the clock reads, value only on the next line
10:56
